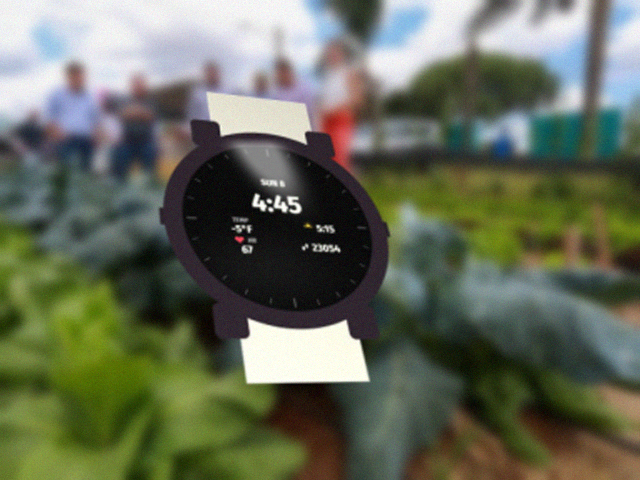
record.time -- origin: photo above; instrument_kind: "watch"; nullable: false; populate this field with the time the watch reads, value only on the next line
4:45
